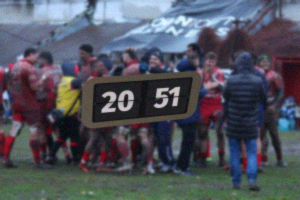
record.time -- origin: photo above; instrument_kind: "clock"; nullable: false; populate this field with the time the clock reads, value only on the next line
20:51
